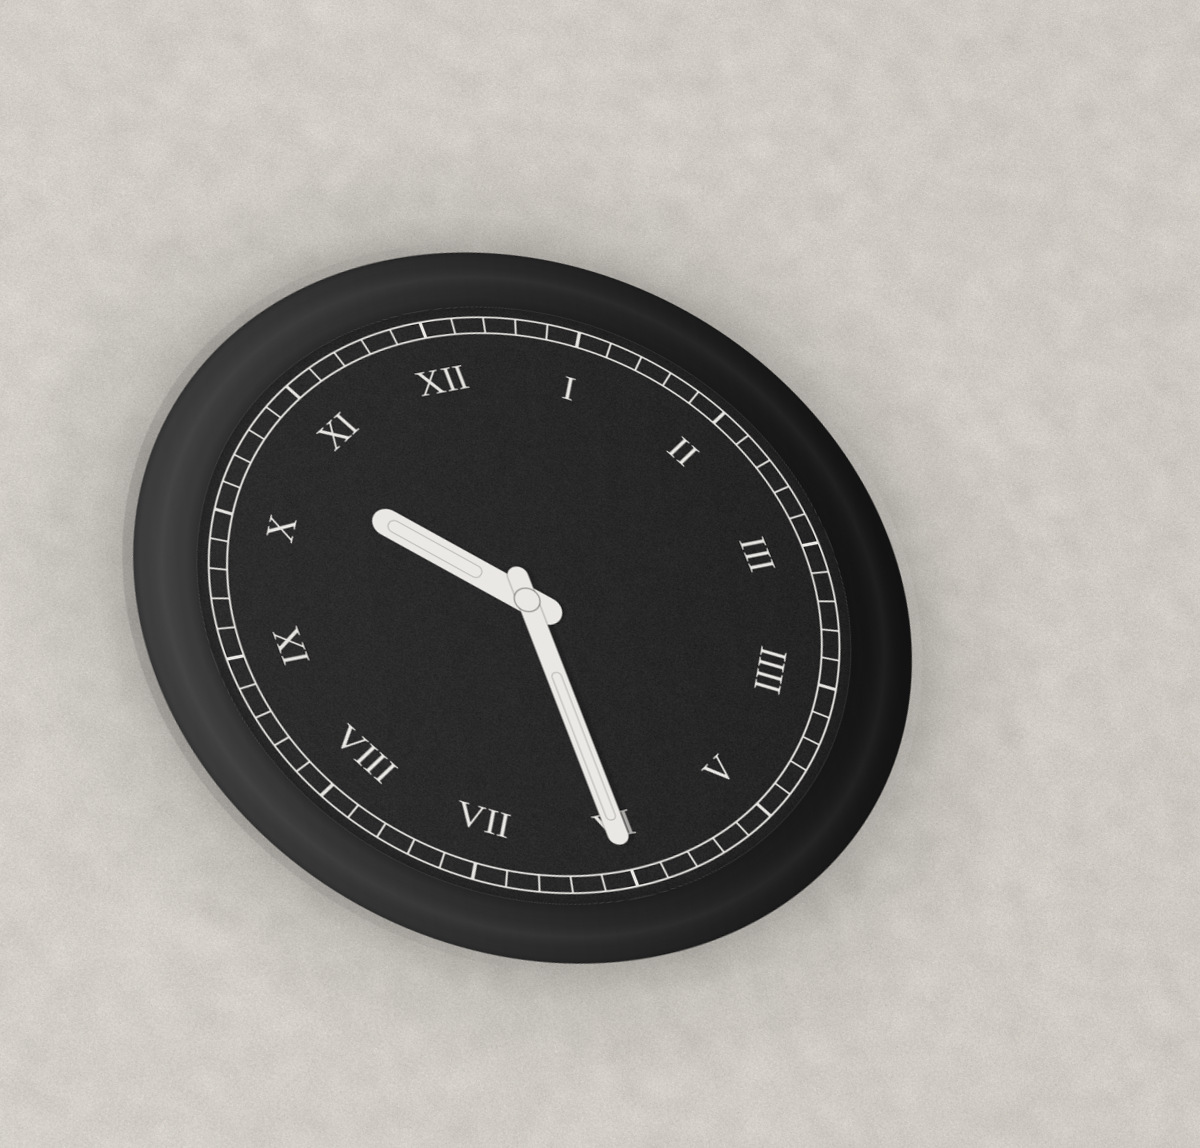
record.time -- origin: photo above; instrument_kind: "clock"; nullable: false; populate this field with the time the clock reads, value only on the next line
10:30
